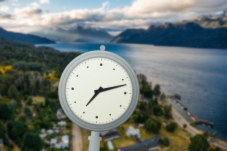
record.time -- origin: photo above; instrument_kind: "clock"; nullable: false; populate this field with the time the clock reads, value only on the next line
7:12
